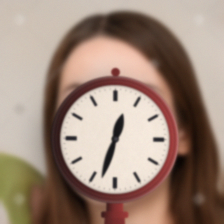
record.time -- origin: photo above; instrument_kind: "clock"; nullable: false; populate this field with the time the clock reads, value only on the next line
12:33
